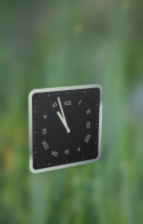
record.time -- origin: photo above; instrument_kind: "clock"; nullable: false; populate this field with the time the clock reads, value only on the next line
10:57
